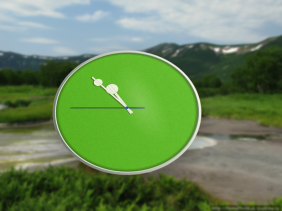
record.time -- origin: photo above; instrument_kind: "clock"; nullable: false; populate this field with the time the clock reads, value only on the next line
10:52:45
